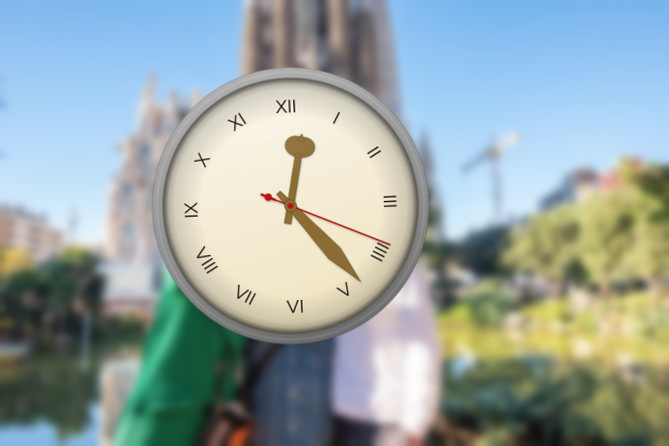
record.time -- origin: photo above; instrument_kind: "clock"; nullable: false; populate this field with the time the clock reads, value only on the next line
12:23:19
